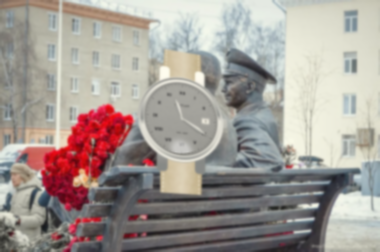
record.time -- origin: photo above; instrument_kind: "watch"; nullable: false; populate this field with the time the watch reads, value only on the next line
11:20
